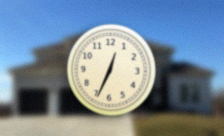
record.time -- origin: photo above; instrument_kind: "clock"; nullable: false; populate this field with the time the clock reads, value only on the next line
12:34
